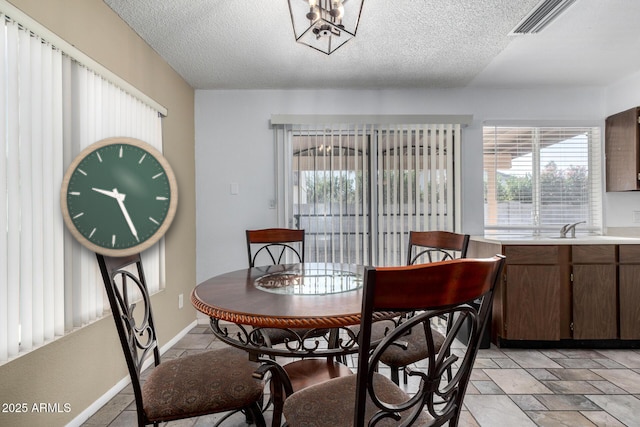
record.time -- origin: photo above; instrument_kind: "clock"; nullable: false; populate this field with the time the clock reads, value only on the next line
9:25
